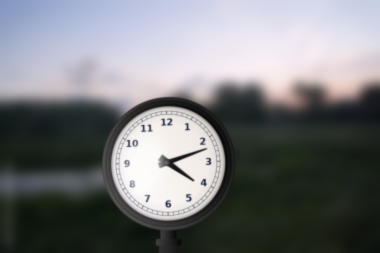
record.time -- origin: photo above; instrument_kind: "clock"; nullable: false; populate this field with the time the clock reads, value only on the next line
4:12
